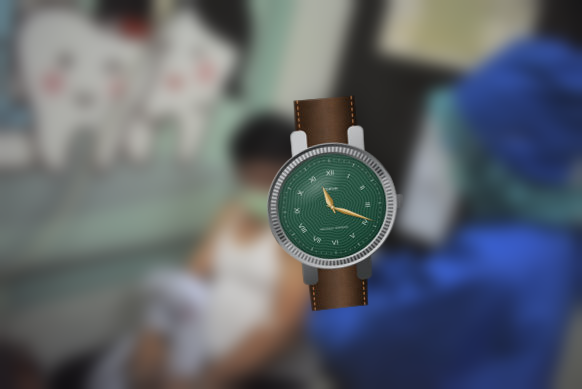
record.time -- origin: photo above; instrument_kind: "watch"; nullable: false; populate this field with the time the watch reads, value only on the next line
11:19
